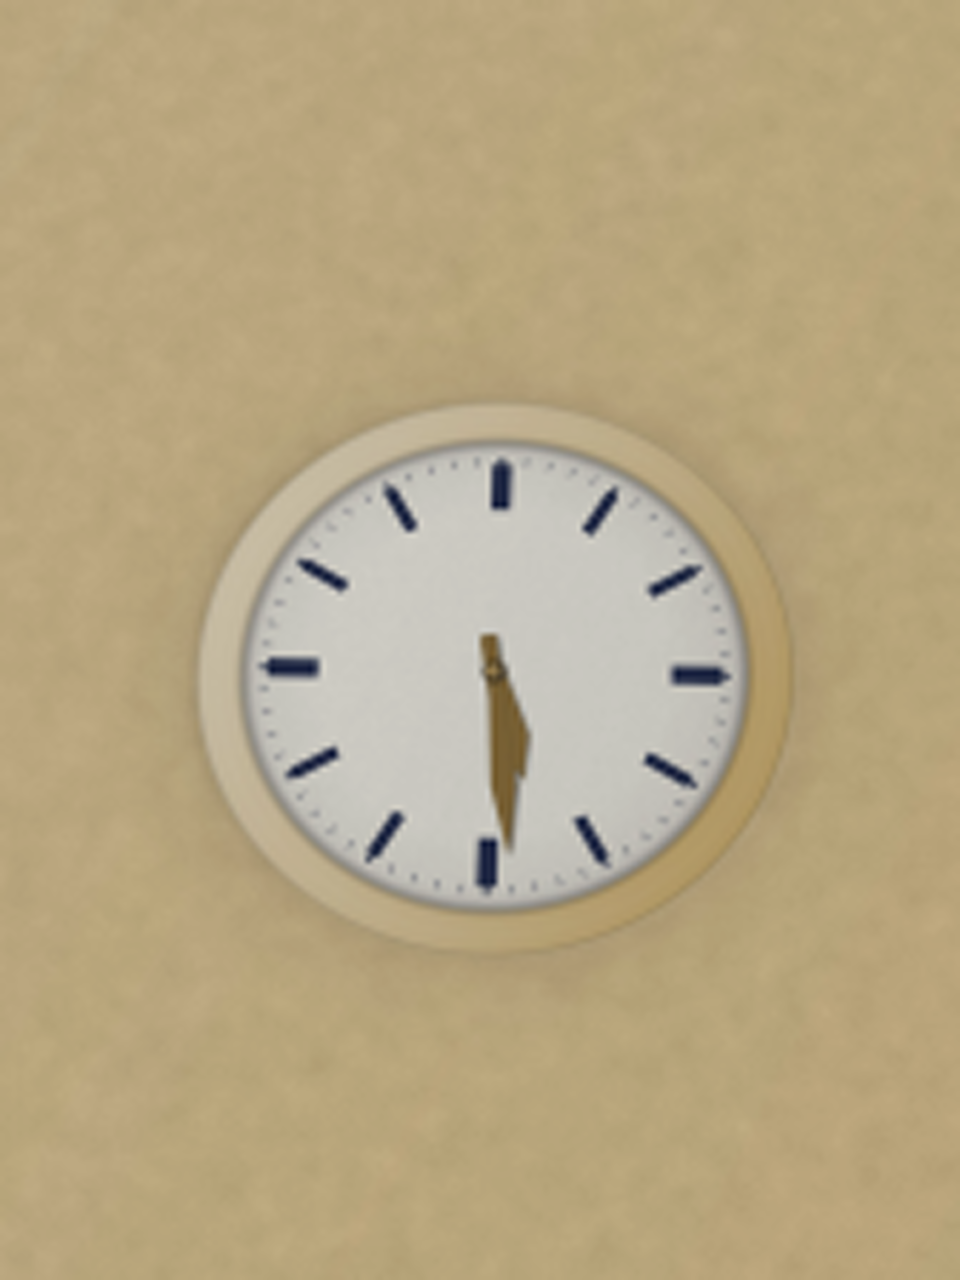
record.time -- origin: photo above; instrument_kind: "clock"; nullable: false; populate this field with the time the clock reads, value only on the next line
5:29
